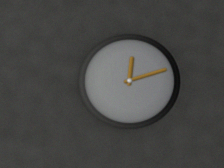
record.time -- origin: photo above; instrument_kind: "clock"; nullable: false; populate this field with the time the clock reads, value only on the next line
12:12
